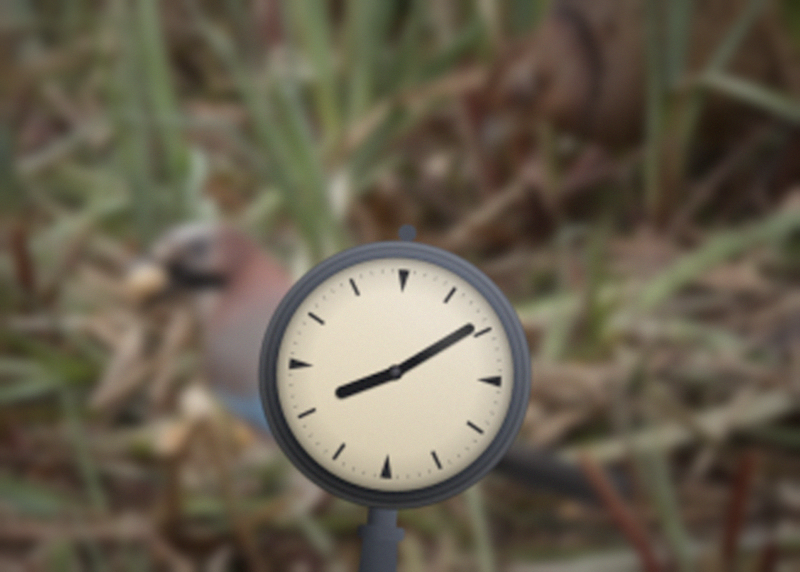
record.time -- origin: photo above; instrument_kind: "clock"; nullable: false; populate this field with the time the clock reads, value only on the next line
8:09
